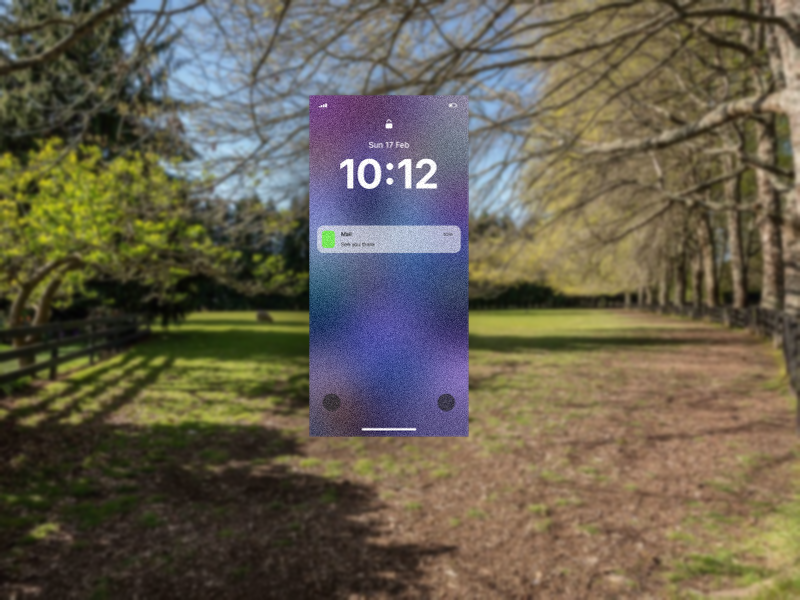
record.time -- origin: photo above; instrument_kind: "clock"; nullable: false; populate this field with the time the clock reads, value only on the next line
10:12
